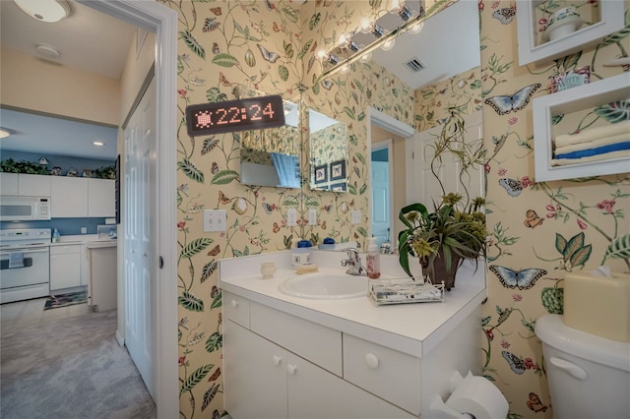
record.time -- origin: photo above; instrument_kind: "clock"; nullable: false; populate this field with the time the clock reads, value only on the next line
22:24
